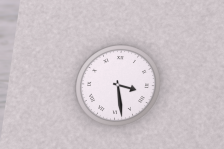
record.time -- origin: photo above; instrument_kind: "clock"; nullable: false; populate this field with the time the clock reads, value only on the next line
3:28
